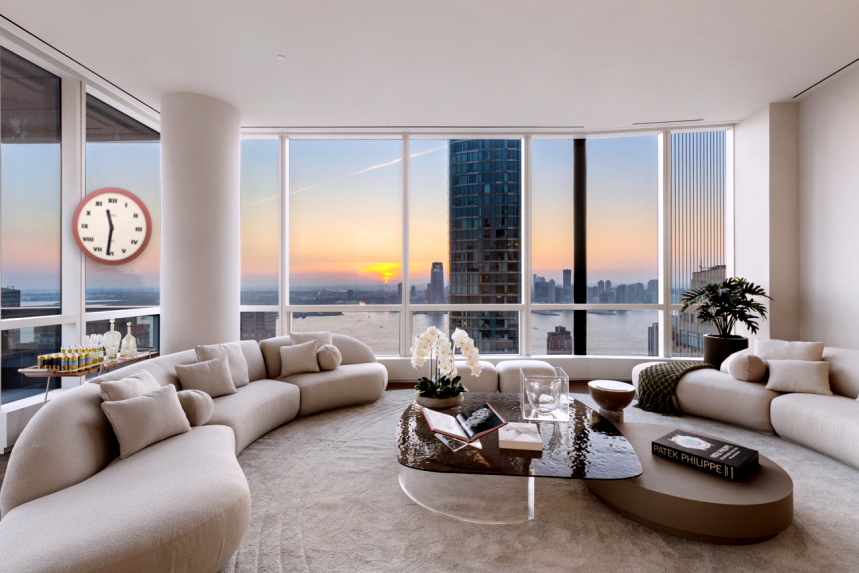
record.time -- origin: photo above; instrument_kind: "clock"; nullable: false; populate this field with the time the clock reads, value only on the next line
11:31
